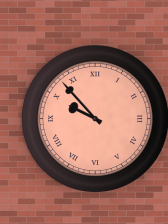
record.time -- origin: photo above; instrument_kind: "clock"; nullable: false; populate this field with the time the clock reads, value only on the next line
9:53
